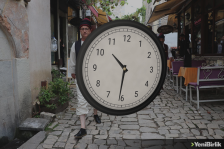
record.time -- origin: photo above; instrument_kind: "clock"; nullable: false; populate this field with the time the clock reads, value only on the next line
10:31
